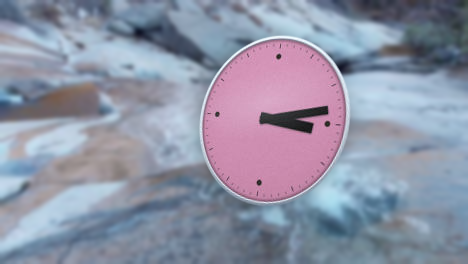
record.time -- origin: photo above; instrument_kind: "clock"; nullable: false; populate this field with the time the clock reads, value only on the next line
3:13
